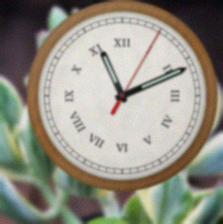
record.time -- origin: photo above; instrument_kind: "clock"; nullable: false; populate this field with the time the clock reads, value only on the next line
11:11:05
